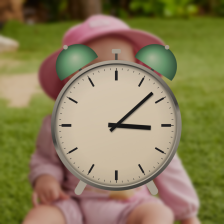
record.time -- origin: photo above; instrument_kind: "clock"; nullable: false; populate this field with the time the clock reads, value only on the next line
3:08
